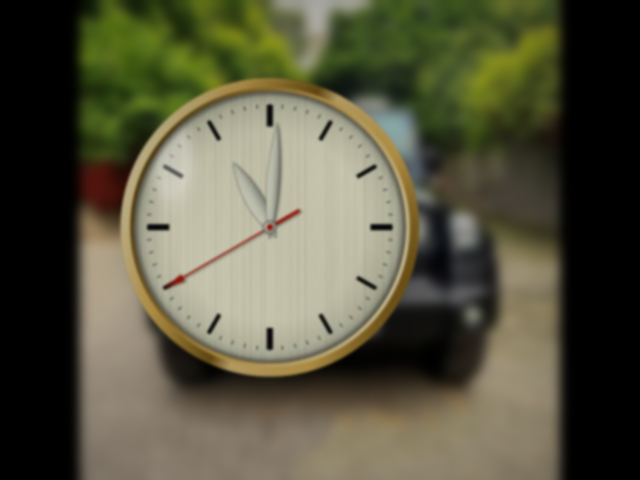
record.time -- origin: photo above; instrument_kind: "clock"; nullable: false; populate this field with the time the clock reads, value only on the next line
11:00:40
